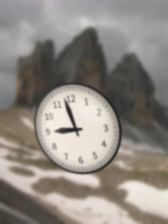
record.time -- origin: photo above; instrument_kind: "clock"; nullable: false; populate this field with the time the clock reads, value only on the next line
8:58
